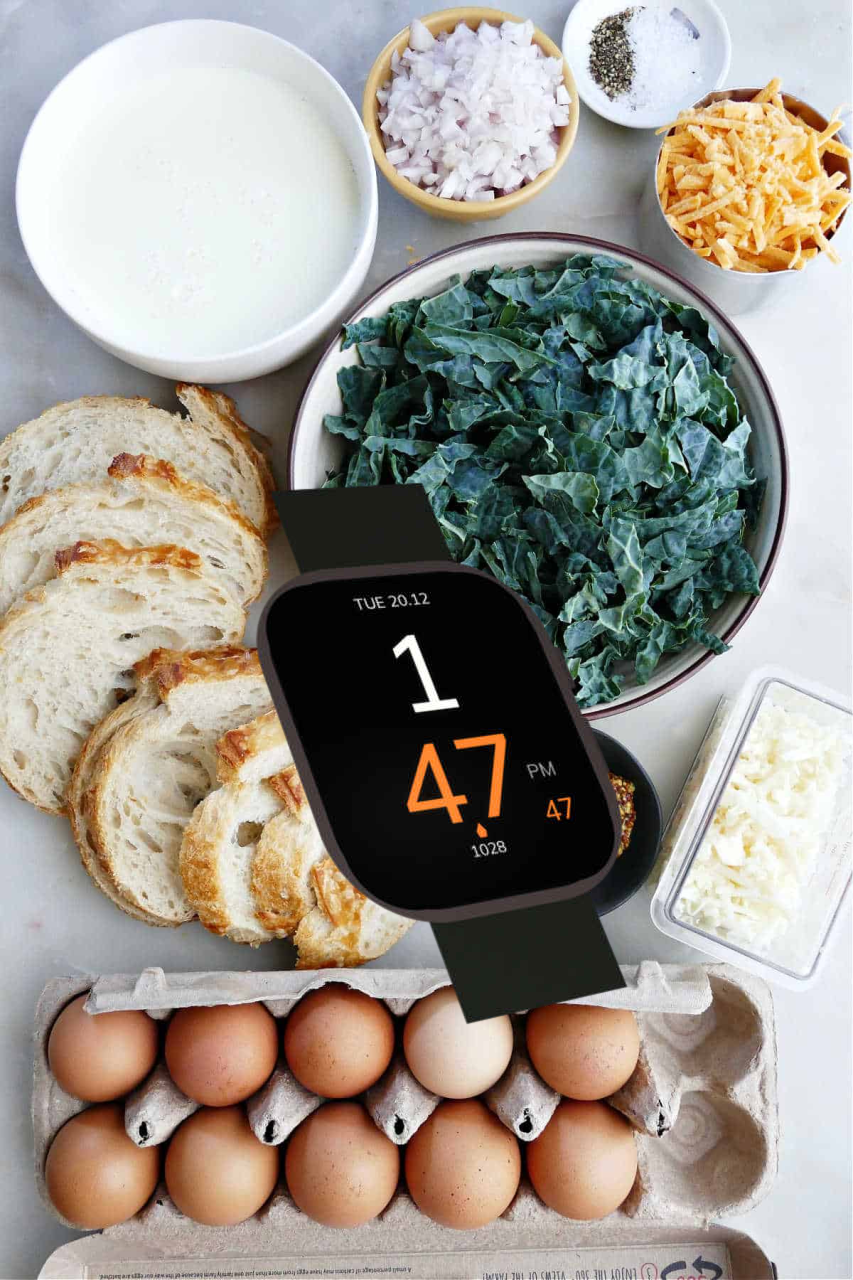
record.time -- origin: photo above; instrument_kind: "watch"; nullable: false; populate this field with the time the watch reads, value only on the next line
1:47:47
